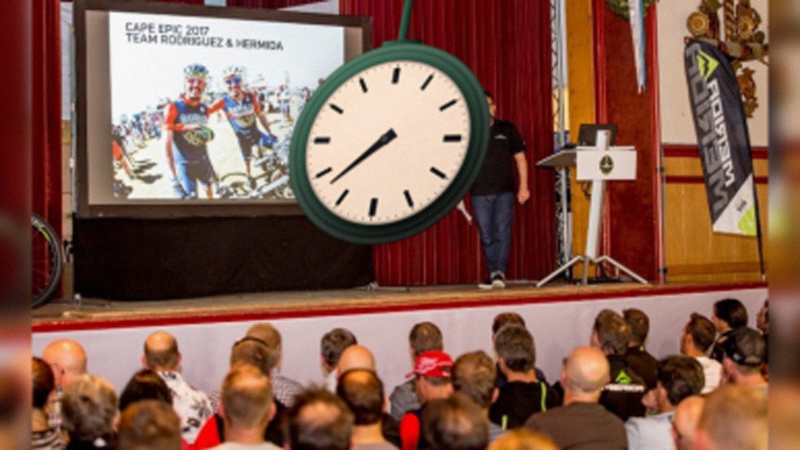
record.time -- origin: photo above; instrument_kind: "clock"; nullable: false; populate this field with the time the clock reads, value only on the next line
7:38
